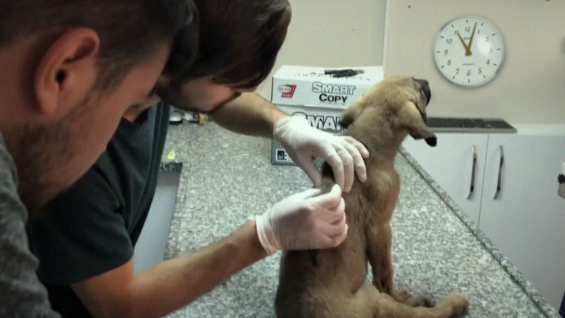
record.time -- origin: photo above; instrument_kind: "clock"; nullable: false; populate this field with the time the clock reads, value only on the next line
11:03
